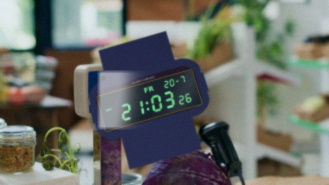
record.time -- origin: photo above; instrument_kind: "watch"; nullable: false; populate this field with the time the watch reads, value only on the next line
21:03:26
